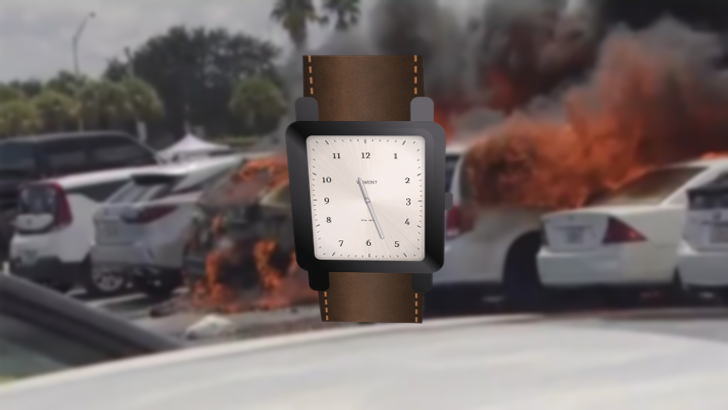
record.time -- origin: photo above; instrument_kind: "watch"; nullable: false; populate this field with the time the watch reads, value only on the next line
11:27
